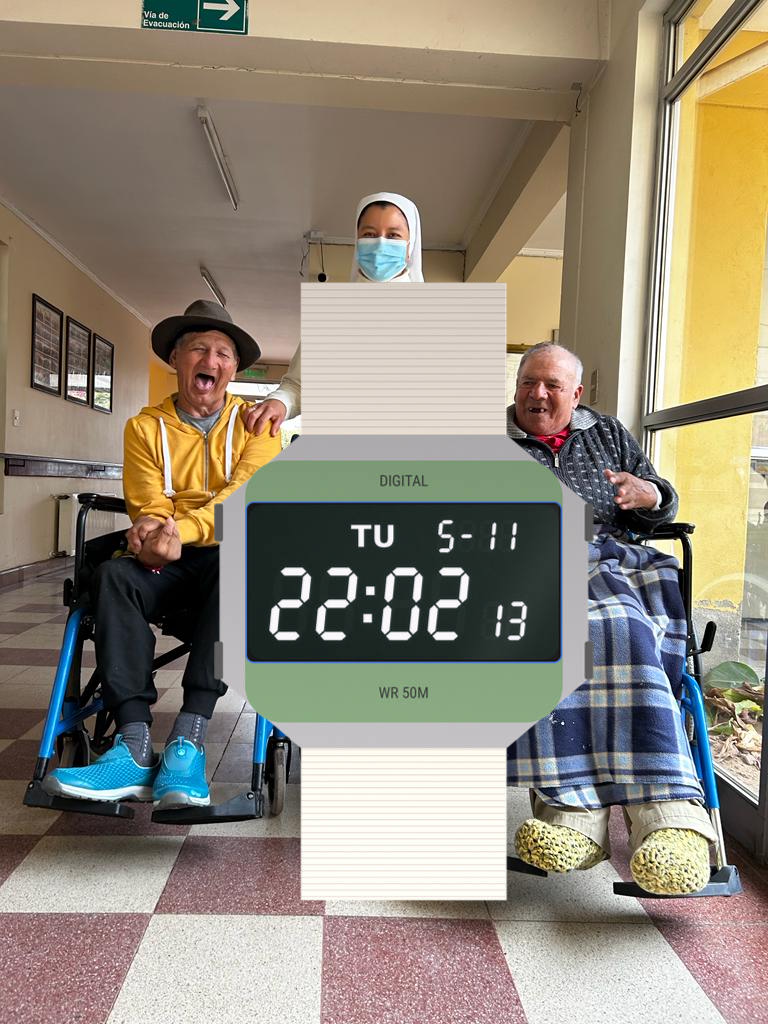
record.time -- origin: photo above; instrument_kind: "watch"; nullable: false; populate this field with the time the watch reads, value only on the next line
22:02:13
